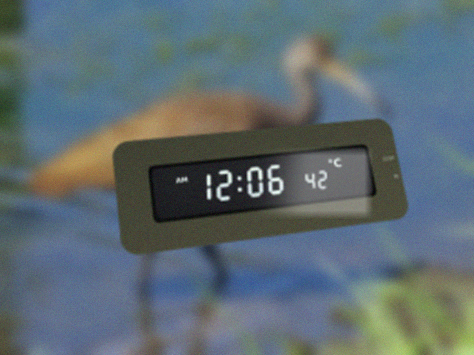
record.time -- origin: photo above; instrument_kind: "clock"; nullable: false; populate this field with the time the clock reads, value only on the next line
12:06
